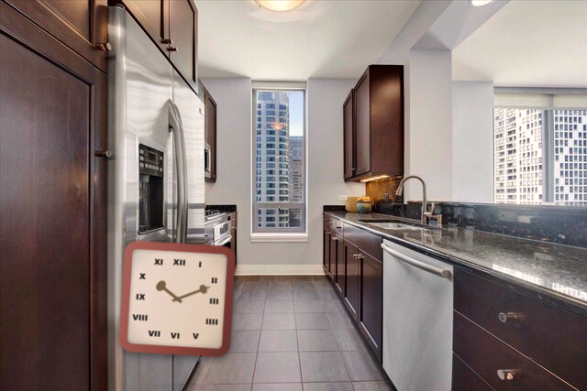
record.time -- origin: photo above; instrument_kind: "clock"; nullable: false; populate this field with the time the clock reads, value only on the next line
10:11
